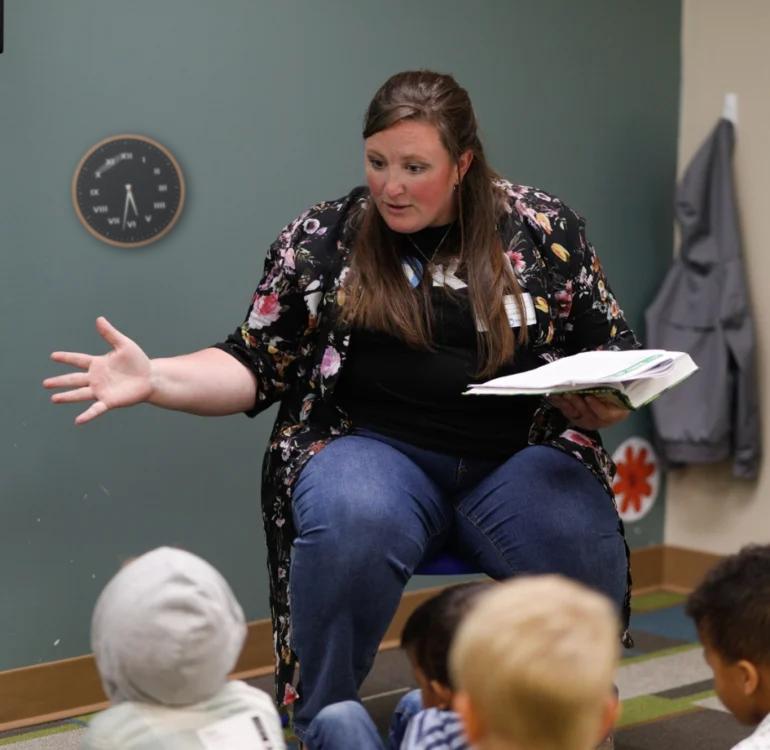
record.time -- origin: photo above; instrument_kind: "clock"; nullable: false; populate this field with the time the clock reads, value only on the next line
5:32
